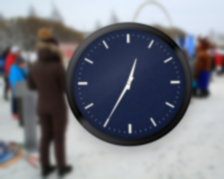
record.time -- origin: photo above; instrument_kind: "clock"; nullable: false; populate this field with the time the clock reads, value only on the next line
12:35
